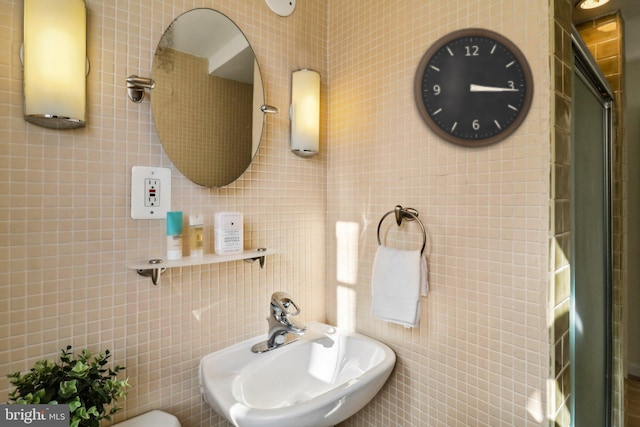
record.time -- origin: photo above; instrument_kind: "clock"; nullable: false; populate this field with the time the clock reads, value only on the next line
3:16
